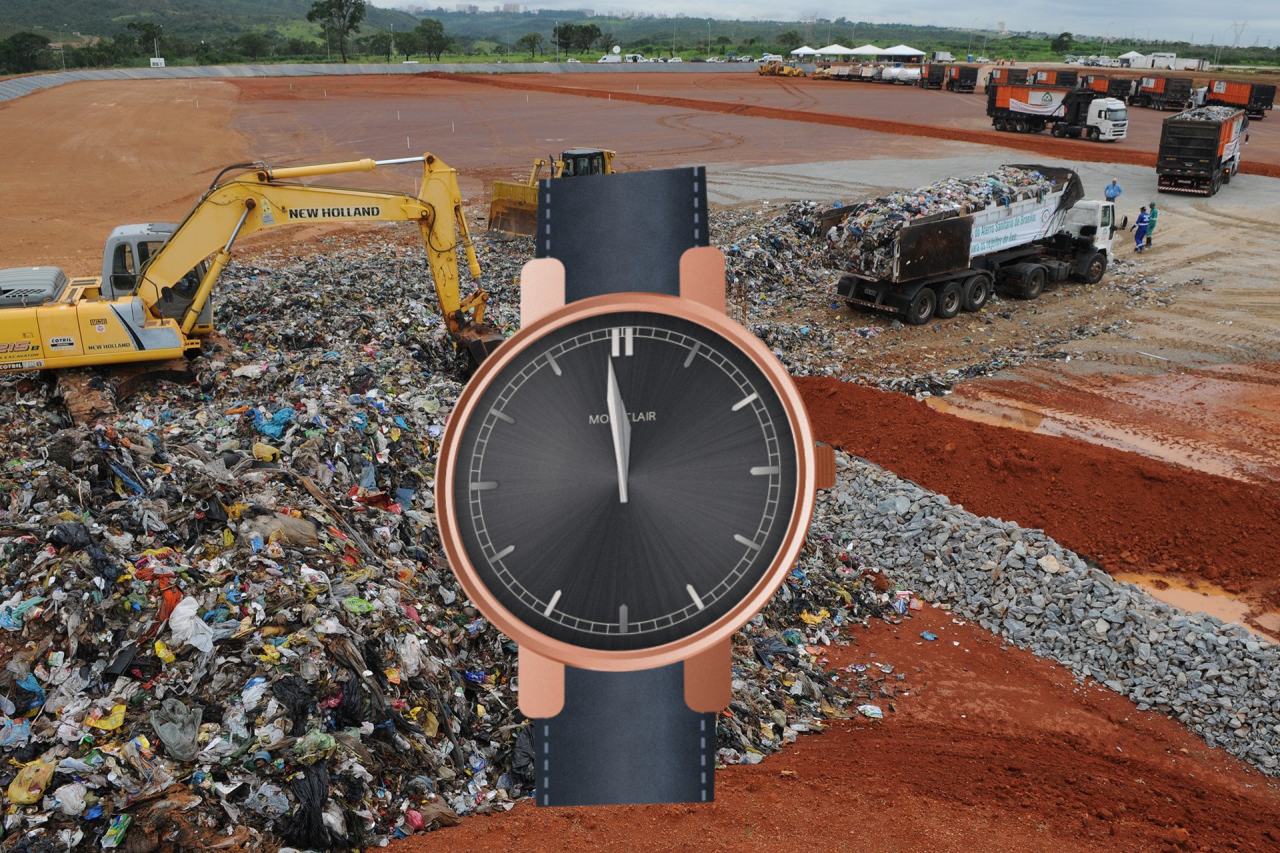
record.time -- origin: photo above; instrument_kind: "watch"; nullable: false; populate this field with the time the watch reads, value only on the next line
11:59
